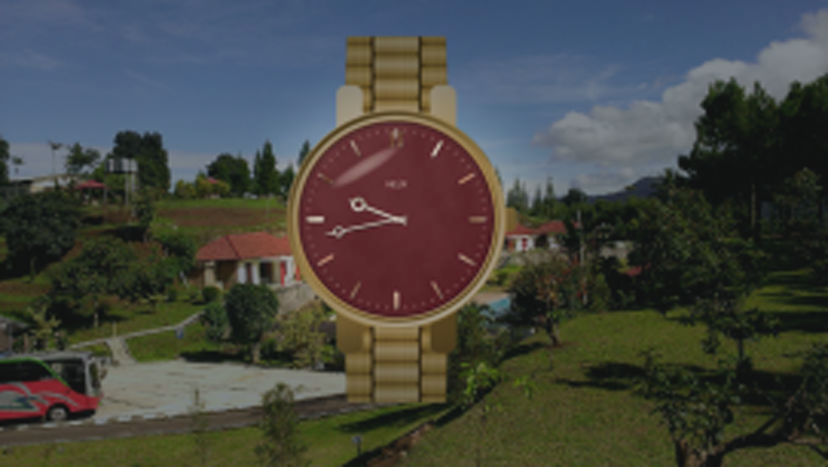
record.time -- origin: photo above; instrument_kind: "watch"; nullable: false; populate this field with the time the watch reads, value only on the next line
9:43
